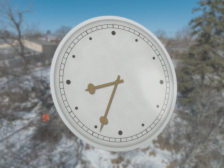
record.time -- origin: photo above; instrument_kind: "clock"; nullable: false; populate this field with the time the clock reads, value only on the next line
8:34
